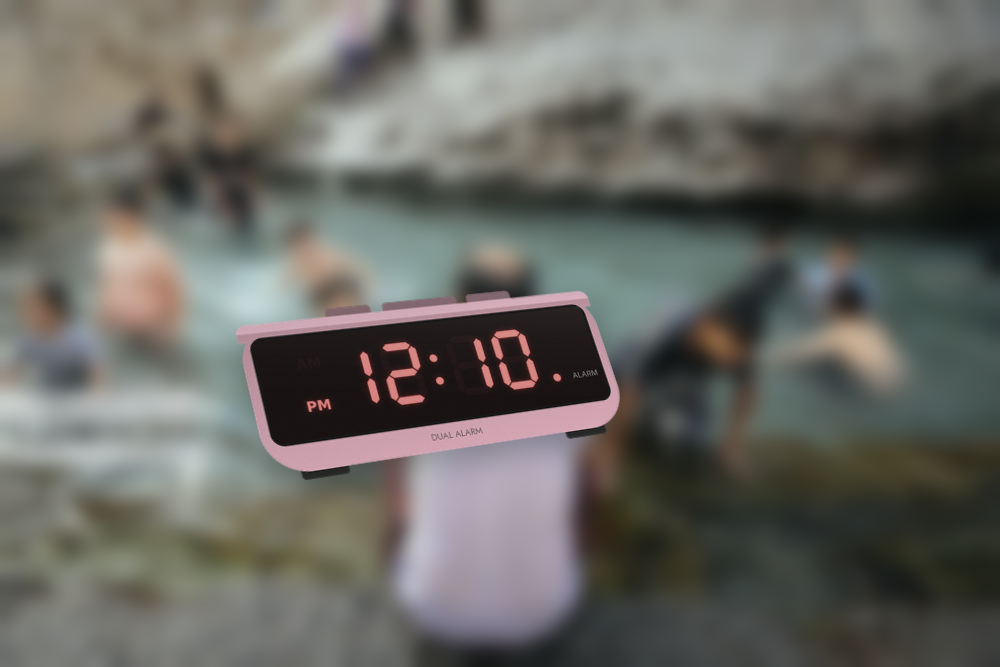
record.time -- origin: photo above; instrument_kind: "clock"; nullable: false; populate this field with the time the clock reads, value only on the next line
12:10
